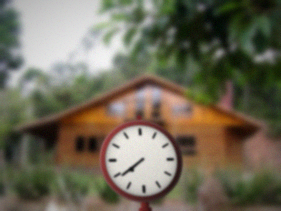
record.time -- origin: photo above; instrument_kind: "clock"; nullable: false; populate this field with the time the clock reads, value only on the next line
7:39
